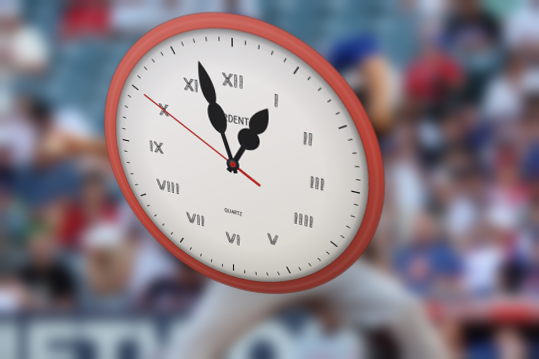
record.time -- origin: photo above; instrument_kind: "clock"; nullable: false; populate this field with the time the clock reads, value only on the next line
12:56:50
